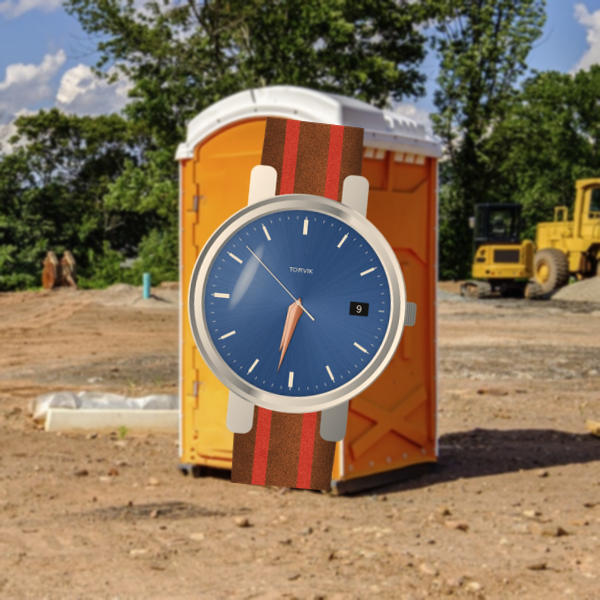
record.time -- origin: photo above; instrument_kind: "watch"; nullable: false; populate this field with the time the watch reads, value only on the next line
6:31:52
